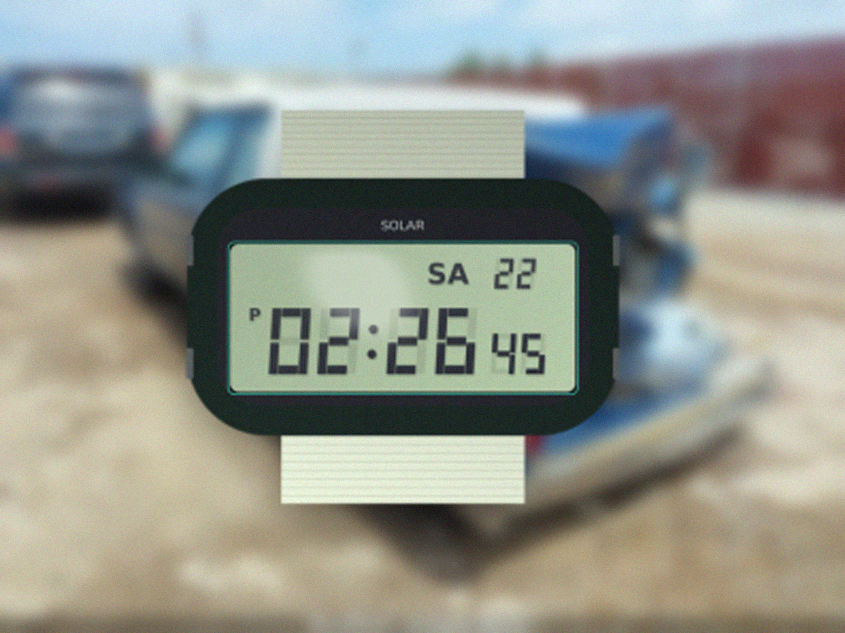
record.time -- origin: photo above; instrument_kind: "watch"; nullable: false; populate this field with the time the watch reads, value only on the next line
2:26:45
